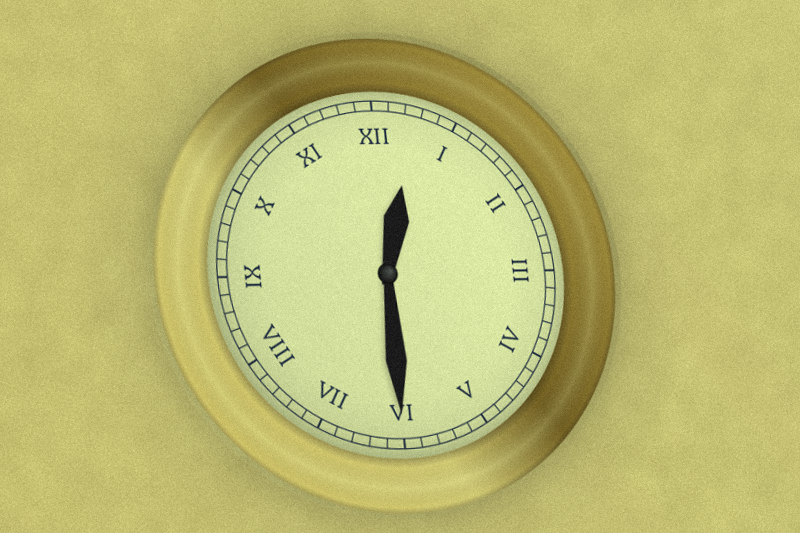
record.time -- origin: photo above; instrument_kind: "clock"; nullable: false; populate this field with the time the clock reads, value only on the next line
12:30
